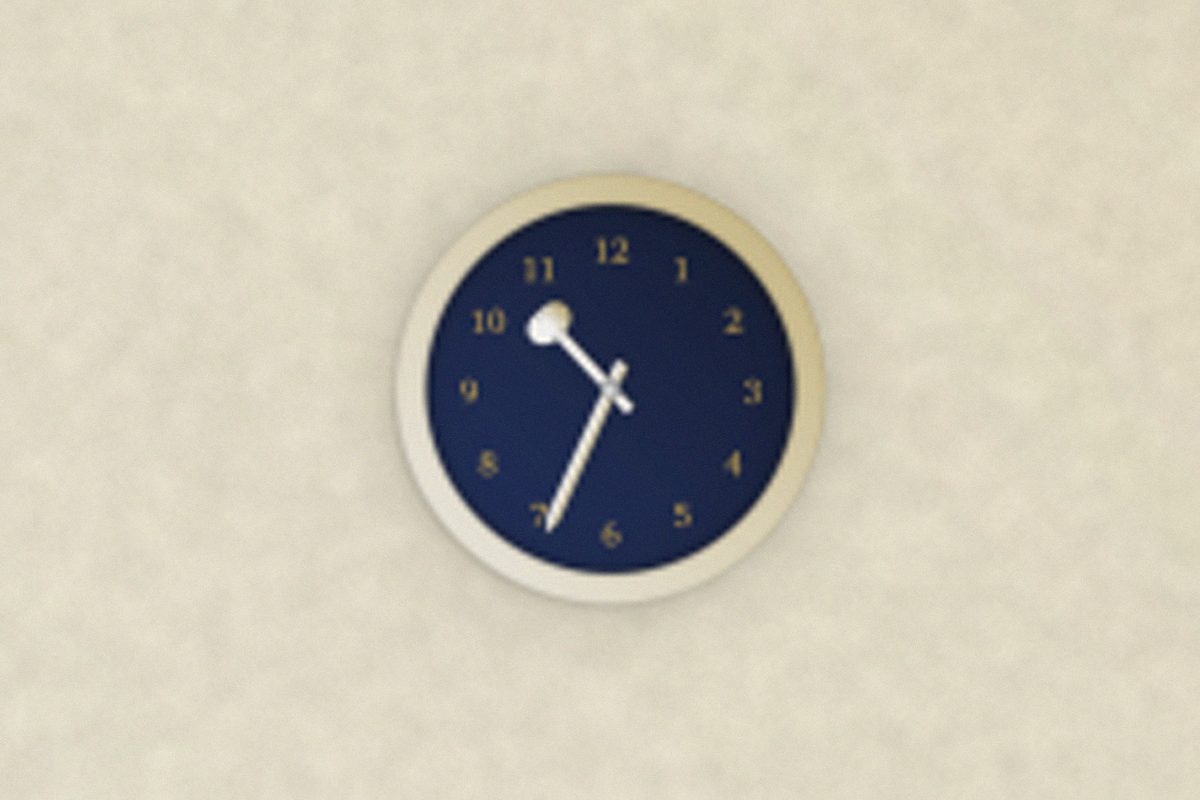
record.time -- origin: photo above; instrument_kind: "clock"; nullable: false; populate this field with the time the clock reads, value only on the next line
10:34
